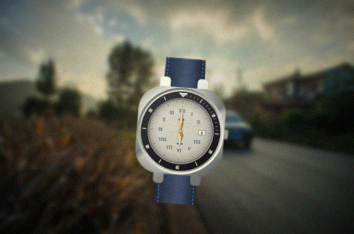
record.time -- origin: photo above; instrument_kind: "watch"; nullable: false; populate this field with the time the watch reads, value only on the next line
6:00
